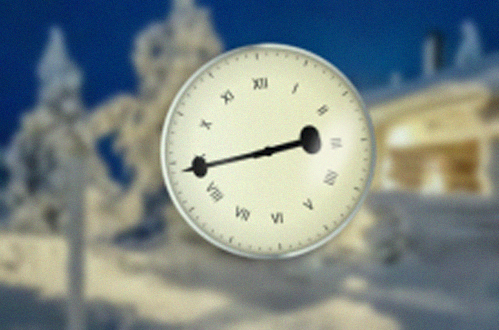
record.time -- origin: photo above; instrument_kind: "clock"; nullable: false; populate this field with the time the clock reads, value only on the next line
2:44
